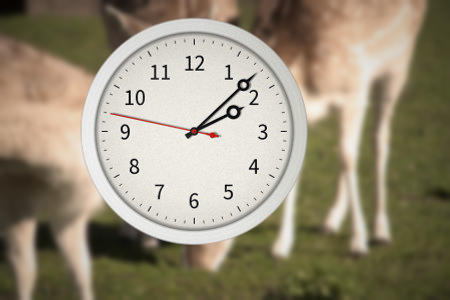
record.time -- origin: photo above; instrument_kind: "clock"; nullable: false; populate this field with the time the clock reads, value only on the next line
2:07:47
